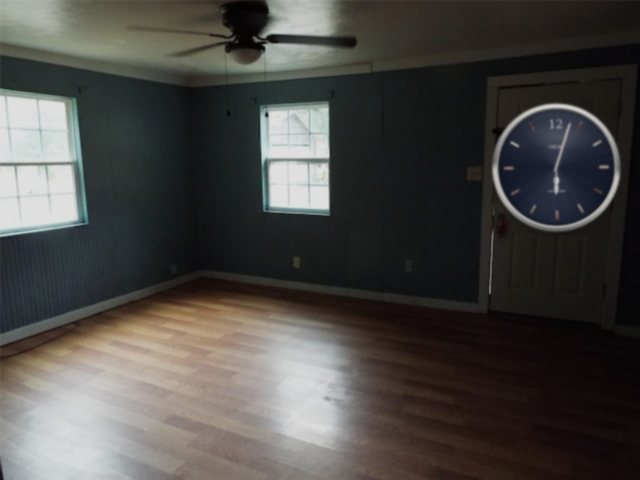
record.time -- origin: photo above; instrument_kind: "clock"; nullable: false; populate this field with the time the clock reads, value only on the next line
6:03
